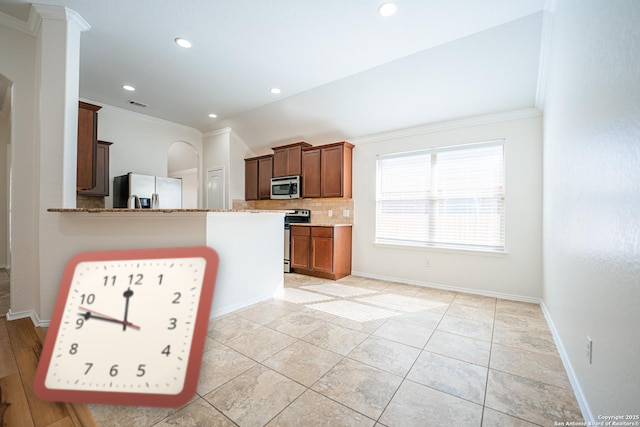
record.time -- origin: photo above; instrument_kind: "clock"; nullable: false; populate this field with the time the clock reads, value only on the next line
11:46:48
